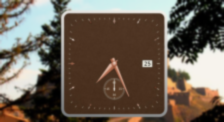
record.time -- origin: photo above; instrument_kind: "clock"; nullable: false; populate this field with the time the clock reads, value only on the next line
7:26
